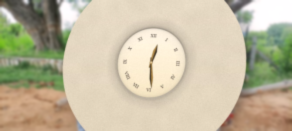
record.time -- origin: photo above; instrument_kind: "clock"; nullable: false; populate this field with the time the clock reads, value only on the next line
12:29
